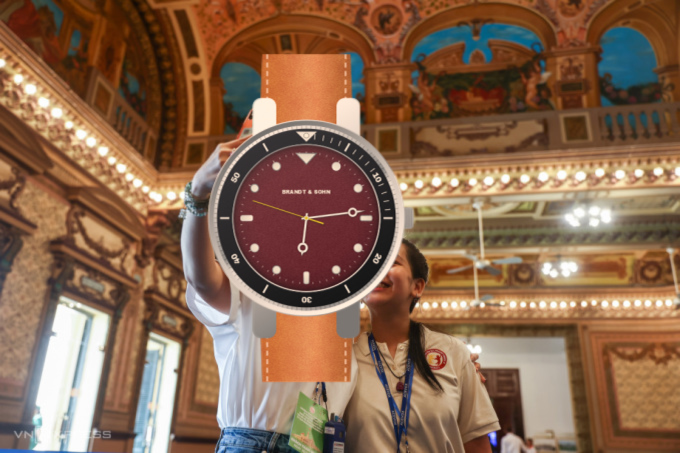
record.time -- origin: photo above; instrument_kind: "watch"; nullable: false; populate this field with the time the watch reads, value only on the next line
6:13:48
